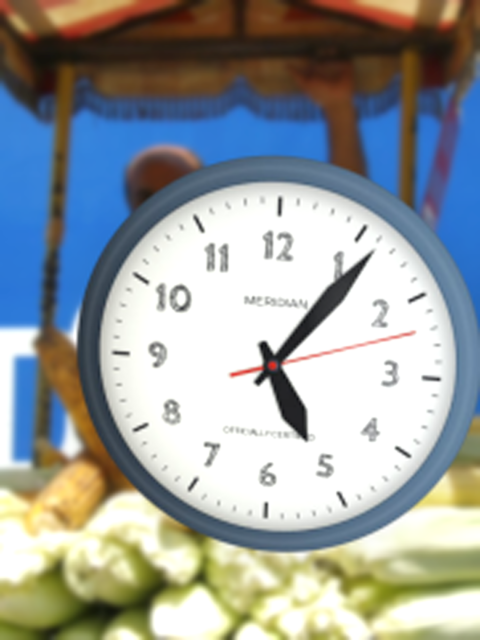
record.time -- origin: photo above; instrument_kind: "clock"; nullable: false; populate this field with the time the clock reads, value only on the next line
5:06:12
